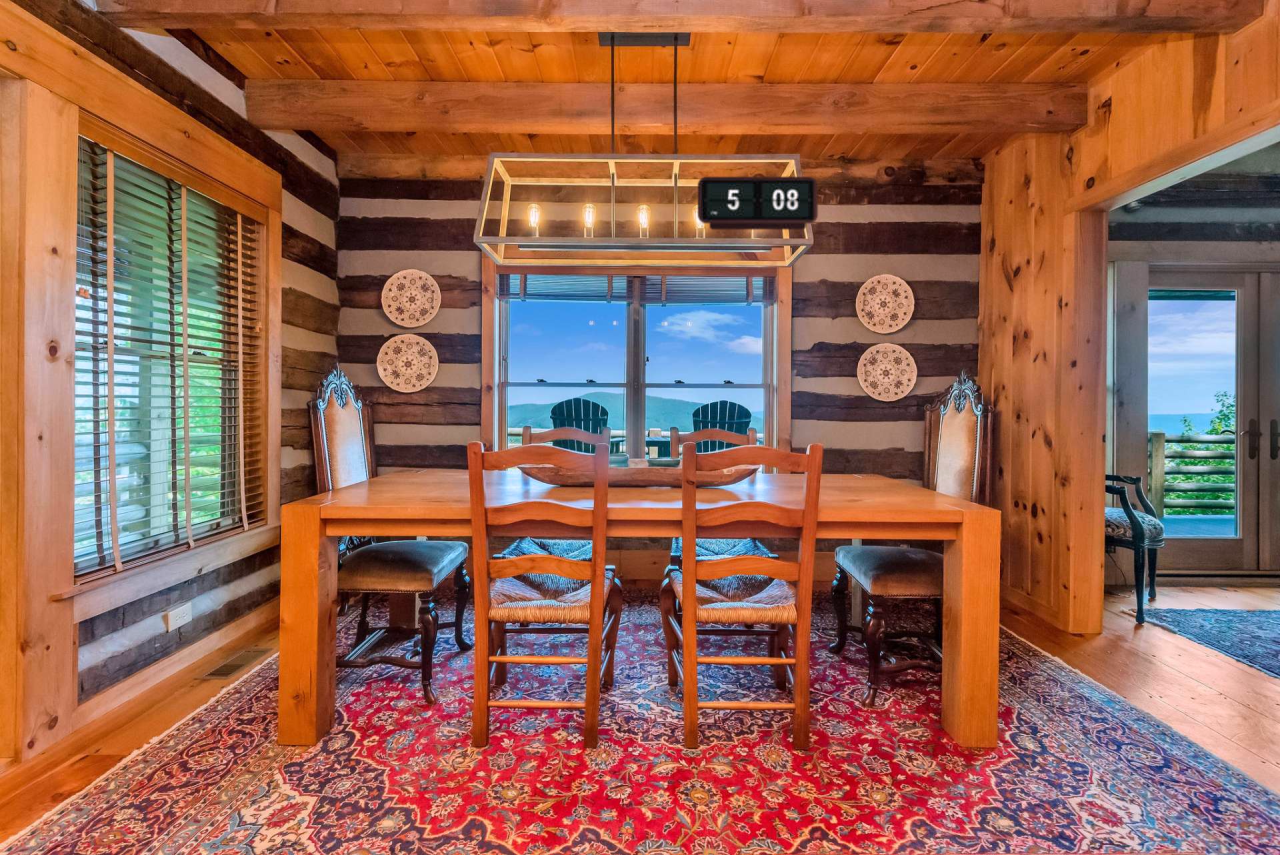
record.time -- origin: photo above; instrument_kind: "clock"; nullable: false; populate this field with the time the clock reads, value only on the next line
5:08
